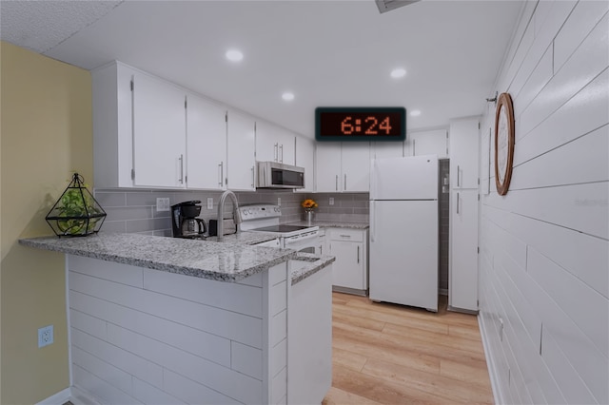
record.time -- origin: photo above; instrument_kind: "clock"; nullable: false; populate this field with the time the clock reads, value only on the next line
6:24
